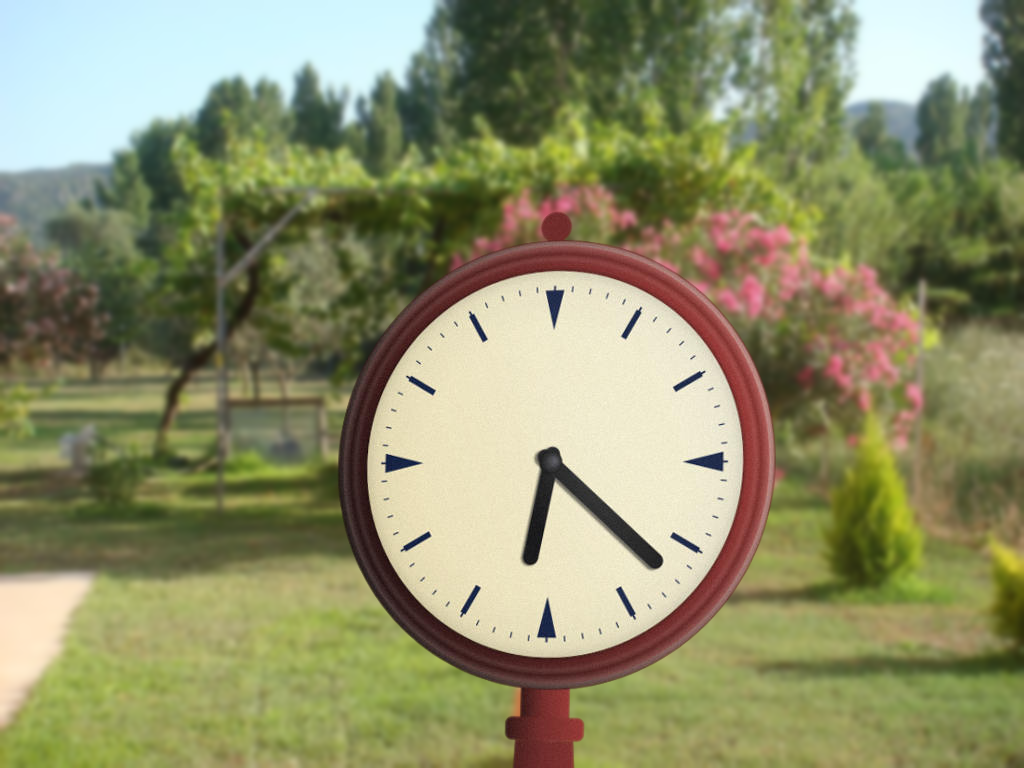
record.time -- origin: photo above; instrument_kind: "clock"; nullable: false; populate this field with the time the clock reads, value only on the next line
6:22
